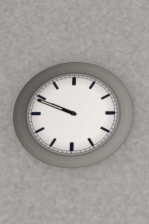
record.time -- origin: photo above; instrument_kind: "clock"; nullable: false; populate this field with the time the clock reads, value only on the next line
9:49
